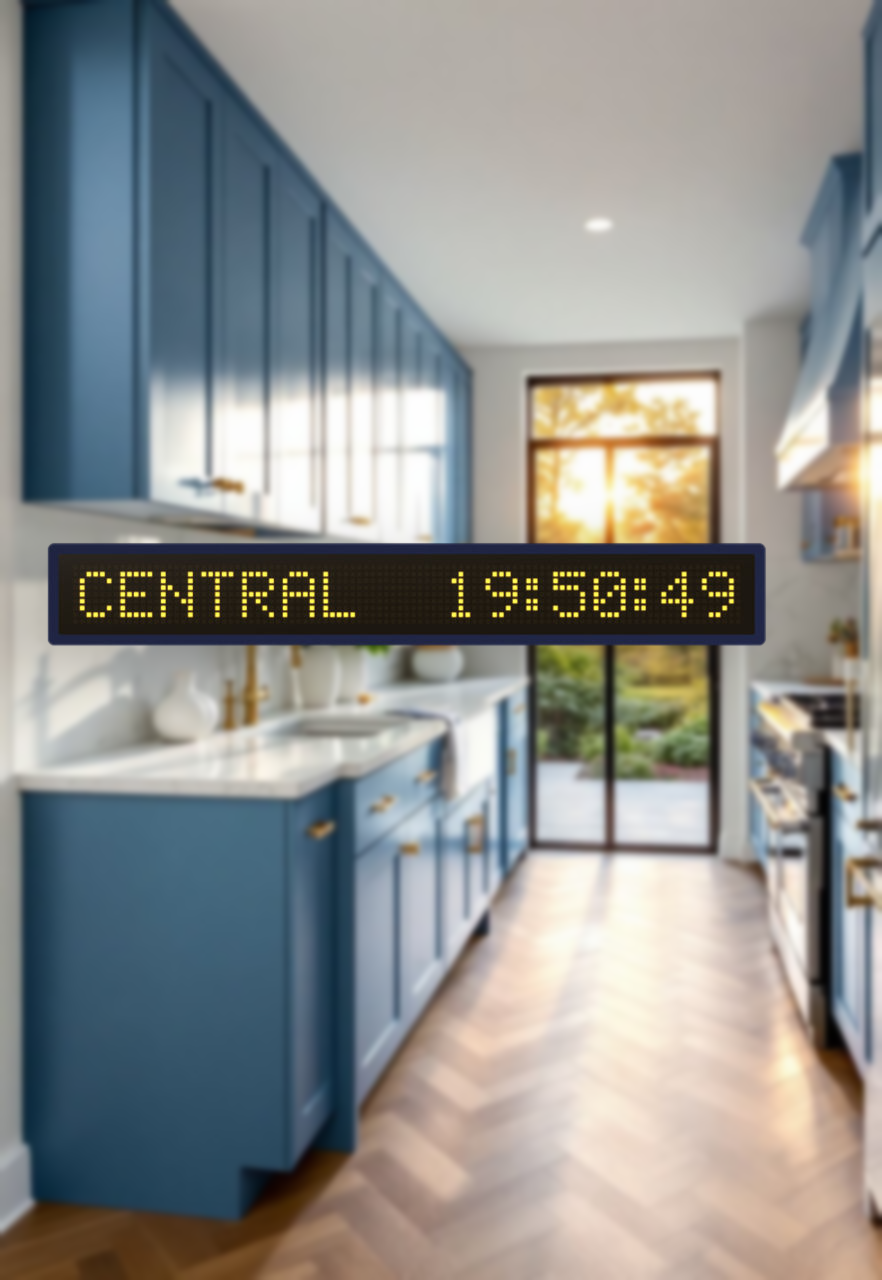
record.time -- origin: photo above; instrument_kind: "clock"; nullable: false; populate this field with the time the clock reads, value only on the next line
19:50:49
